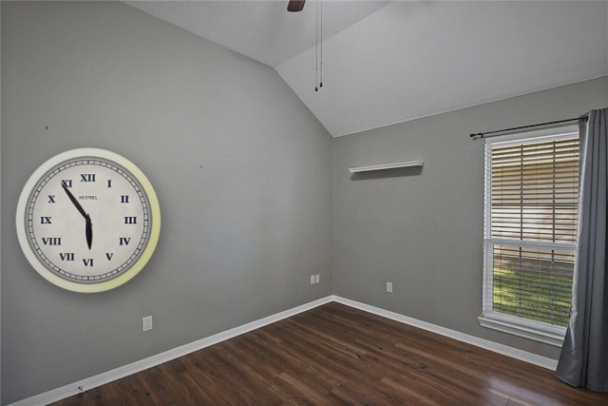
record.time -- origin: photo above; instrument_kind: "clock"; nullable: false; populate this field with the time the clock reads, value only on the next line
5:54
